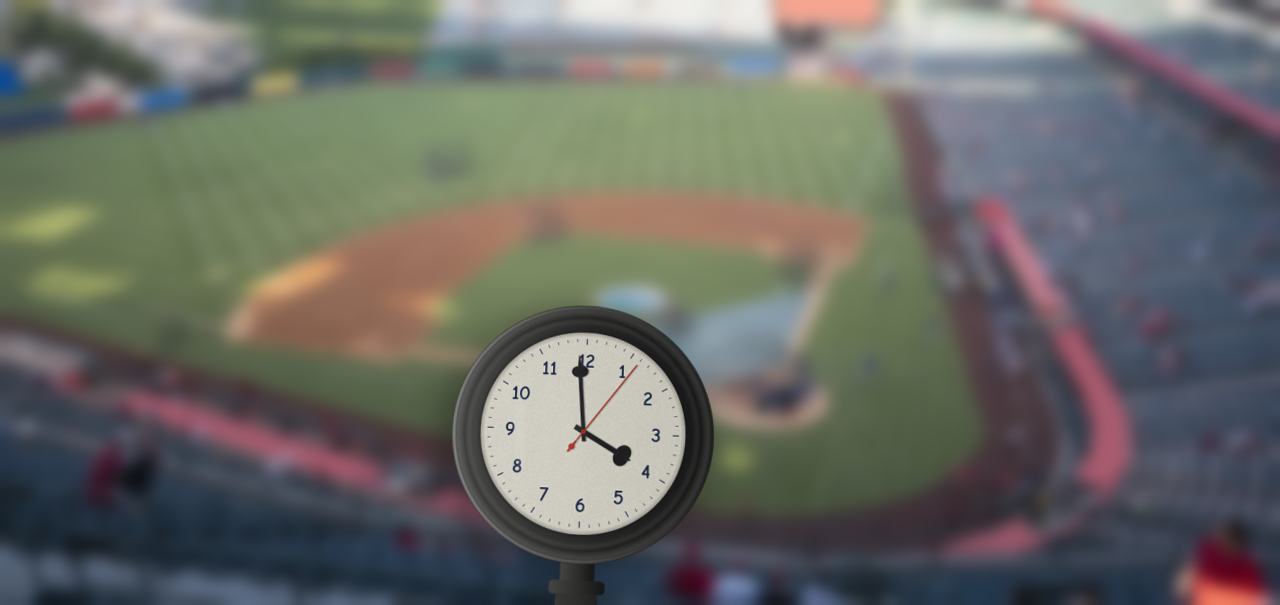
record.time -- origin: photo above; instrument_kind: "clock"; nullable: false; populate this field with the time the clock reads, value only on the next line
3:59:06
